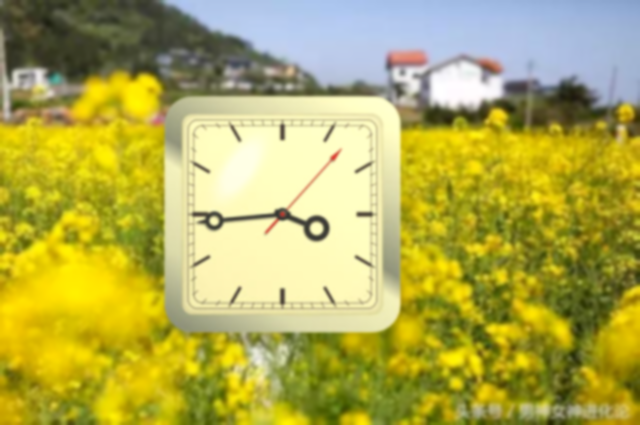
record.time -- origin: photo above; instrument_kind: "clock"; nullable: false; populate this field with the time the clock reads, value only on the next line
3:44:07
